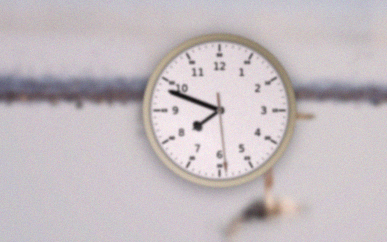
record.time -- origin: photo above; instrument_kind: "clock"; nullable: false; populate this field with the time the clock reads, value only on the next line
7:48:29
